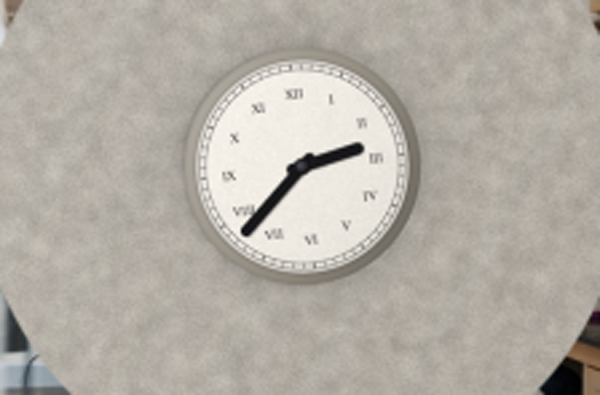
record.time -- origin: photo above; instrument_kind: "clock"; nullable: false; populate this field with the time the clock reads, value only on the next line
2:38
